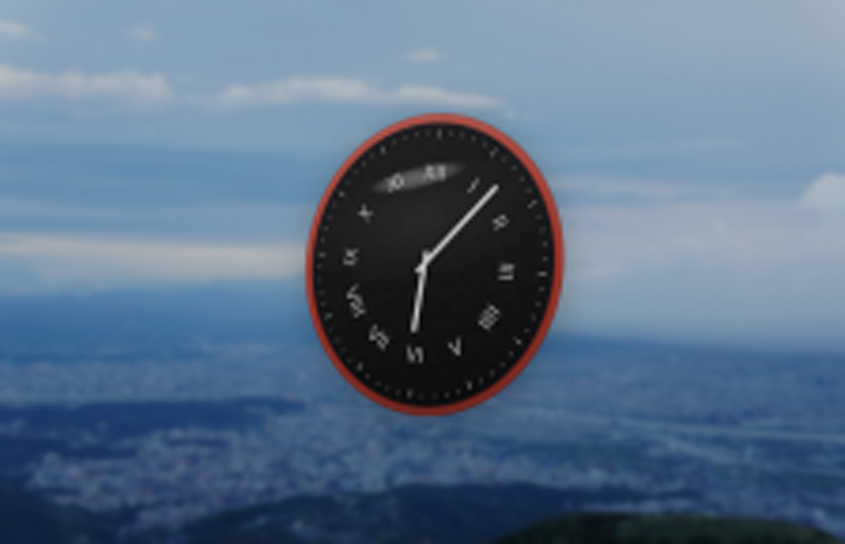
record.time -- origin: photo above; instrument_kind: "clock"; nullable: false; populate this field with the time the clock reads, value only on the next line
6:07
